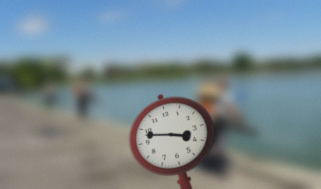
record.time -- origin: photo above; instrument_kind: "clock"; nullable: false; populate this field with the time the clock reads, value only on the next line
3:48
